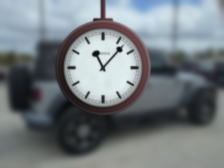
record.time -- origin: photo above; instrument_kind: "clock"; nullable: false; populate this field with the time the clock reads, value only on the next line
11:07
